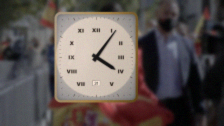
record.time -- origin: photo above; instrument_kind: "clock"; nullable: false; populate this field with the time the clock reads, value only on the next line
4:06
